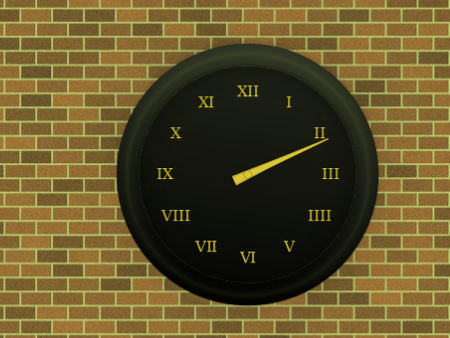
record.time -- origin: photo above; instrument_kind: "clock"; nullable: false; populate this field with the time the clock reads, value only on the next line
2:11
